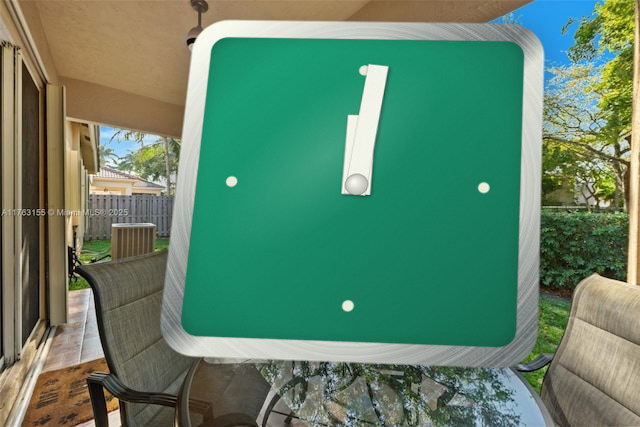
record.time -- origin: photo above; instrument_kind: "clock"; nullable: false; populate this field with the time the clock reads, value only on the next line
12:01
